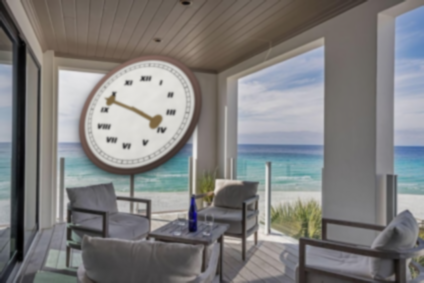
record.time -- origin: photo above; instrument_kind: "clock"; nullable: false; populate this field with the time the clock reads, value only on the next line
3:48
